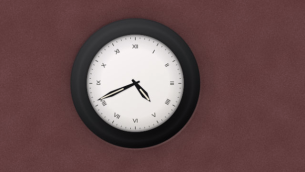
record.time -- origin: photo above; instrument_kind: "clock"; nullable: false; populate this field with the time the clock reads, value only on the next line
4:41
